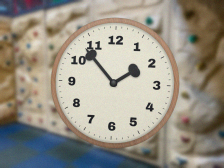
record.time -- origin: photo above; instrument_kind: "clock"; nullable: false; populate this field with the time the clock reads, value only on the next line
1:53
